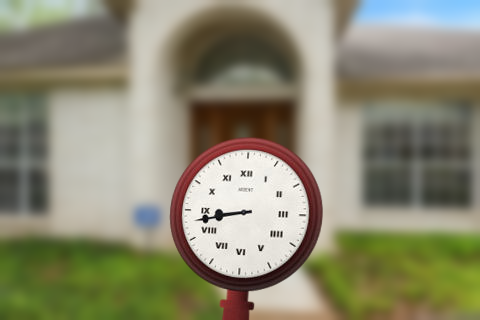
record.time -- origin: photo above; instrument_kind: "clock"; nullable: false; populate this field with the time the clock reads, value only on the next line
8:43
